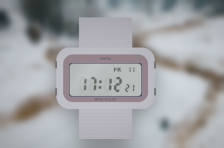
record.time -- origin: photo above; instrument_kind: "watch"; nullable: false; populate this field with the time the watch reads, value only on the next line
17:12:21
